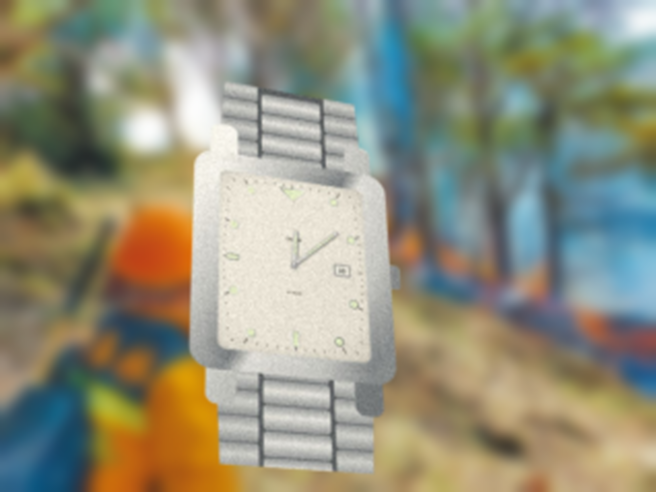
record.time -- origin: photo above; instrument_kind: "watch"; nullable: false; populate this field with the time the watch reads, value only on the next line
12:08
